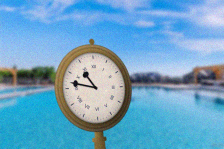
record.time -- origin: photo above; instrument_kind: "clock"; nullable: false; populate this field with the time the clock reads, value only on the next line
10:47
